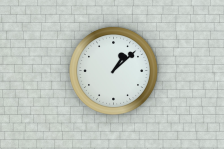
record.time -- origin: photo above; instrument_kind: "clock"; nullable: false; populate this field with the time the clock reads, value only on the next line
1:08
